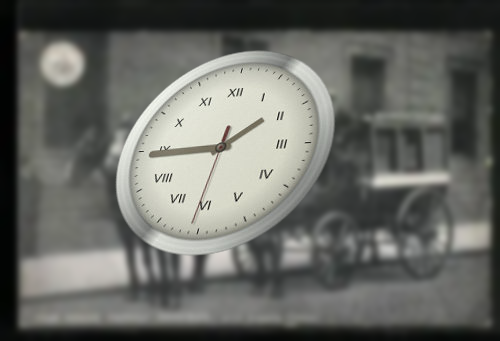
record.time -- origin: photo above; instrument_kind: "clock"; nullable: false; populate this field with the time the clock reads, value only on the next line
1:44:31
